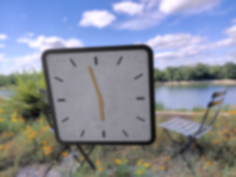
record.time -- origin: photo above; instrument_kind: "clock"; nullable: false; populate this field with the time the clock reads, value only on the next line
5:58
